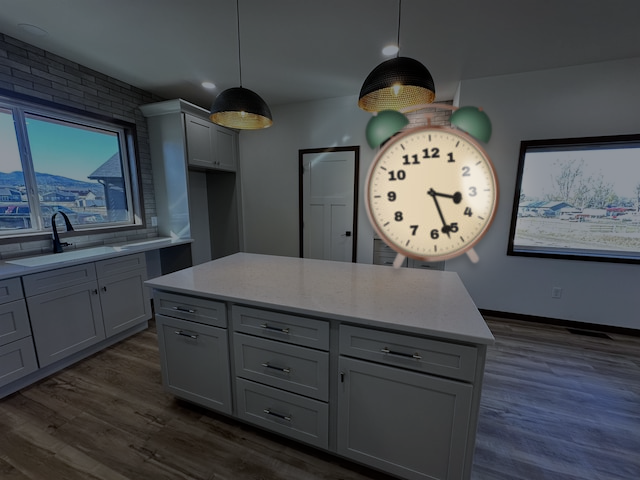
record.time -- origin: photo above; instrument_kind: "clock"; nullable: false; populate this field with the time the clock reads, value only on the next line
3:27
